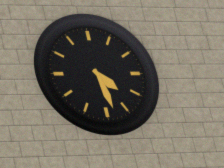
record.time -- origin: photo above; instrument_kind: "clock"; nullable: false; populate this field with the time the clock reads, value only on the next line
4:28
